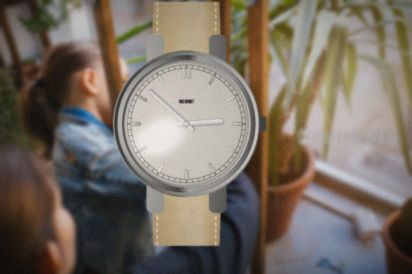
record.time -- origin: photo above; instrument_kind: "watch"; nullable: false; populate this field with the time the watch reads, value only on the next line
2:52
